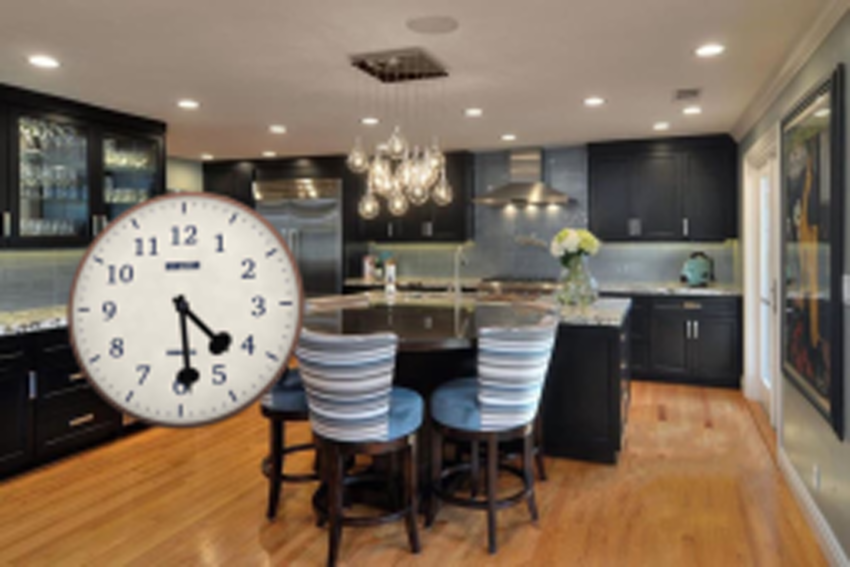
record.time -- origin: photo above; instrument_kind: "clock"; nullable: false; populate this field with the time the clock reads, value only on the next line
4:29
